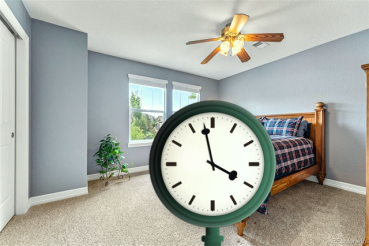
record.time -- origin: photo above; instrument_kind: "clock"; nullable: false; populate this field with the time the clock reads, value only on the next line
3:58
